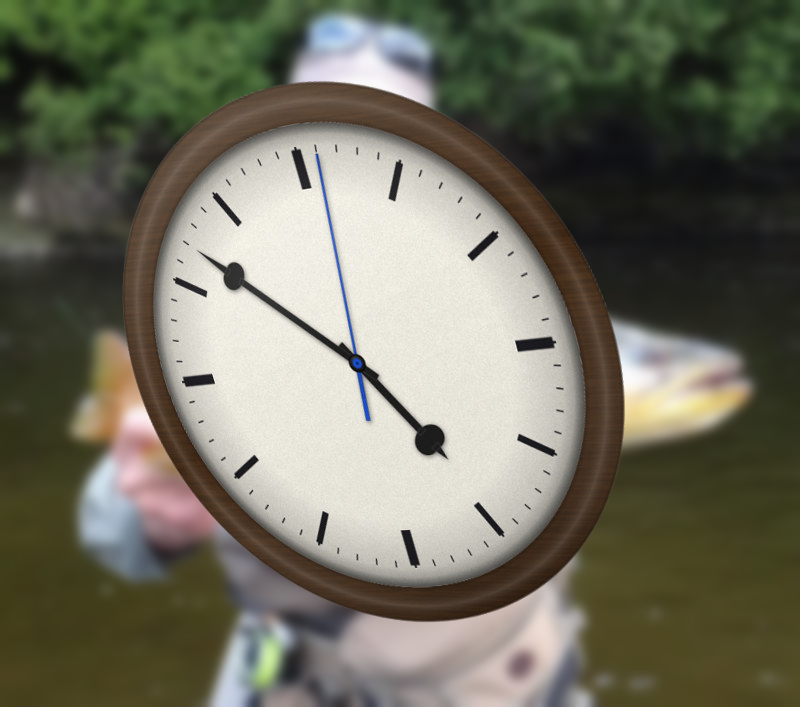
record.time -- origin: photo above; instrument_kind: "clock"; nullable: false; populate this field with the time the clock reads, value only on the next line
4:52:01
